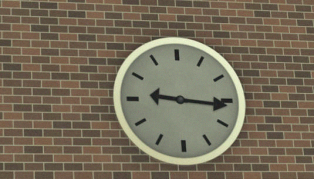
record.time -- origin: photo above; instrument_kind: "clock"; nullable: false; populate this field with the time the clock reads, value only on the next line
9:16
